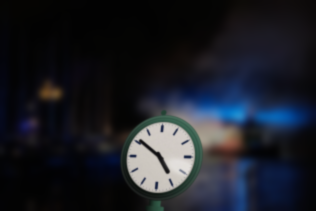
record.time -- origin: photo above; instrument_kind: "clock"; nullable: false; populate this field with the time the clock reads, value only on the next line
4:51
